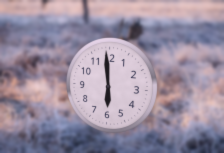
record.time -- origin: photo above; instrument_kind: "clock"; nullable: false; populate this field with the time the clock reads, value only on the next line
5:59
